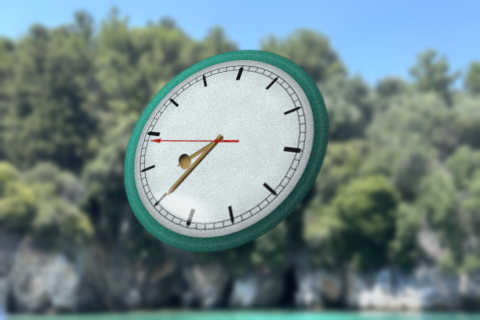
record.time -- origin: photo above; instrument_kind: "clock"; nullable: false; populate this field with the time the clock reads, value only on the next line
7:34:44
